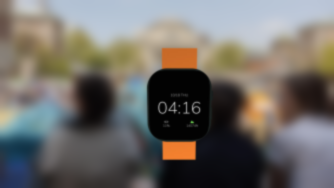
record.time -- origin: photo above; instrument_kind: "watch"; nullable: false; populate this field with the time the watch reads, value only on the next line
4:16
